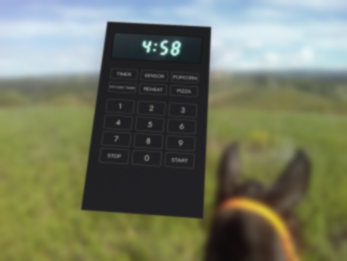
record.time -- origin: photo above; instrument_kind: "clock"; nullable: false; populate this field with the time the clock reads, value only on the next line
4:58
